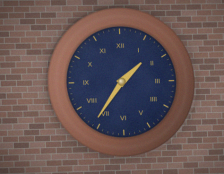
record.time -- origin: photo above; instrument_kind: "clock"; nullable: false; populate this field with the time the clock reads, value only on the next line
1:36
